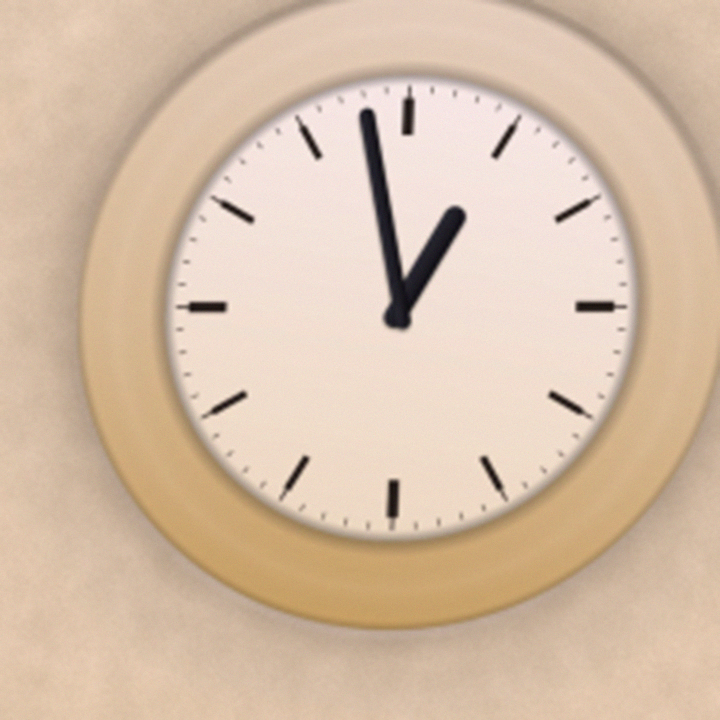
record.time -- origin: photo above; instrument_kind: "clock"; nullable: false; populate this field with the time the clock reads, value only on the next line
12:58
